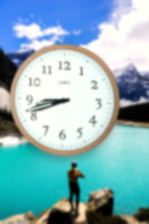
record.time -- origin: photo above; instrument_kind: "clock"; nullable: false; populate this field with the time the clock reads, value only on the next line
8:42
